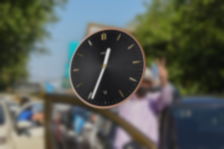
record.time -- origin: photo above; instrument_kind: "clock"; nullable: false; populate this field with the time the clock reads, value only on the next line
12:34
